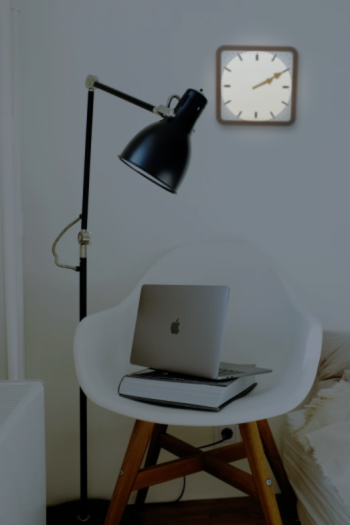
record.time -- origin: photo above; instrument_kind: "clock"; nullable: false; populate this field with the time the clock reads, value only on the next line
2:10
